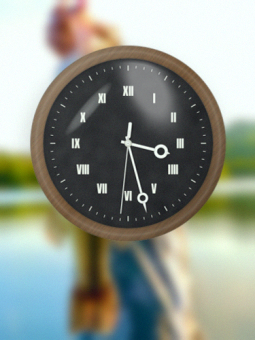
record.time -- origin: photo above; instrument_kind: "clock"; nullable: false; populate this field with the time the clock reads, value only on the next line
3:27:31
